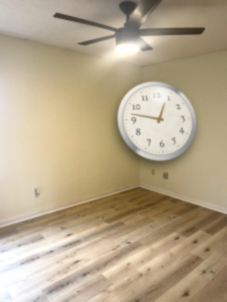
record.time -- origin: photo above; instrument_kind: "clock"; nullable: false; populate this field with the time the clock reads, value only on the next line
12:47
